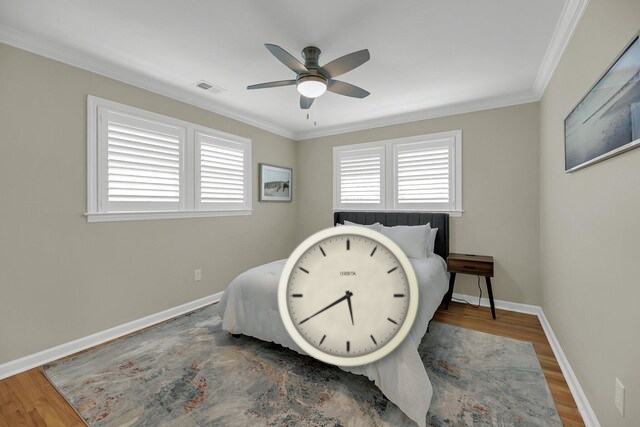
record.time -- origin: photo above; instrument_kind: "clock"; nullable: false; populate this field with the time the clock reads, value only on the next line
5:40
